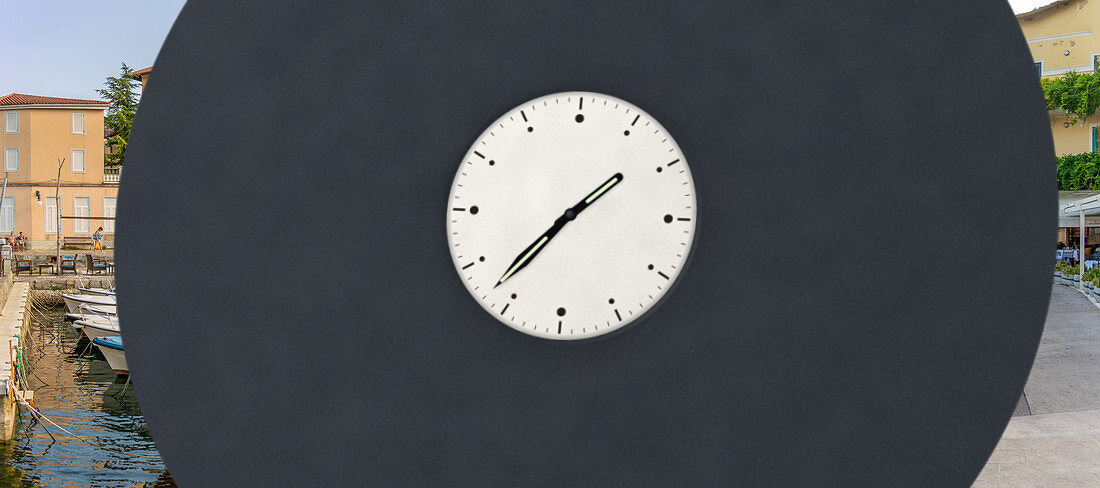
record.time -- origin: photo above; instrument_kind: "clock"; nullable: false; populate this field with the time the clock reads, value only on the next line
1:37
